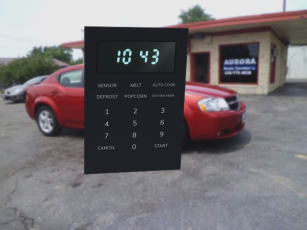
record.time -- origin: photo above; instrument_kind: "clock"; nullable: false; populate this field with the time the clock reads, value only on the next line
10:43
